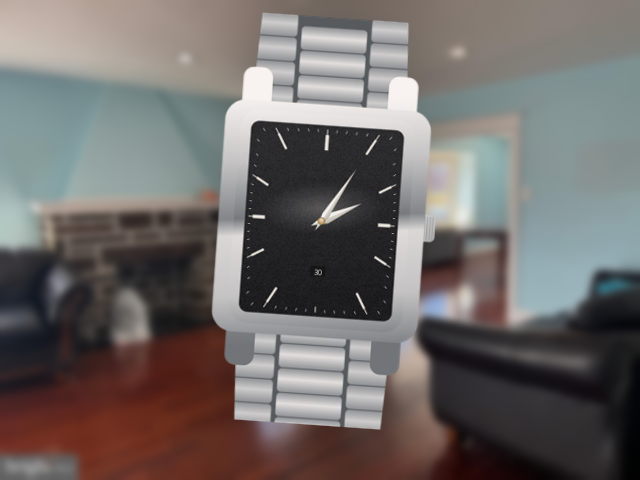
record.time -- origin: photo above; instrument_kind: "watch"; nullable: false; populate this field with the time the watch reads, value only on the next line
2:05
